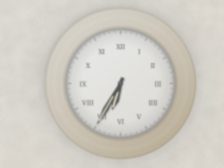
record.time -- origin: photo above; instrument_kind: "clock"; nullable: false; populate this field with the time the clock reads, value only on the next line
6:35
